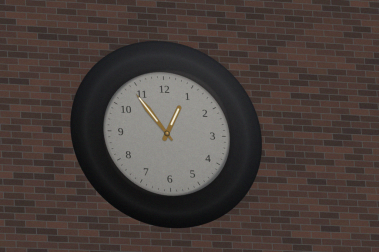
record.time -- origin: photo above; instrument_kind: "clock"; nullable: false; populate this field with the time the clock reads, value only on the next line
12:54
